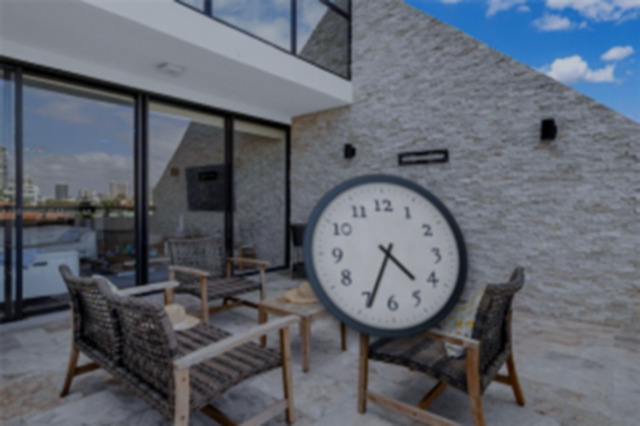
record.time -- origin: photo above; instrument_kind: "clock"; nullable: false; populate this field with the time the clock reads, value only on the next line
4:34
